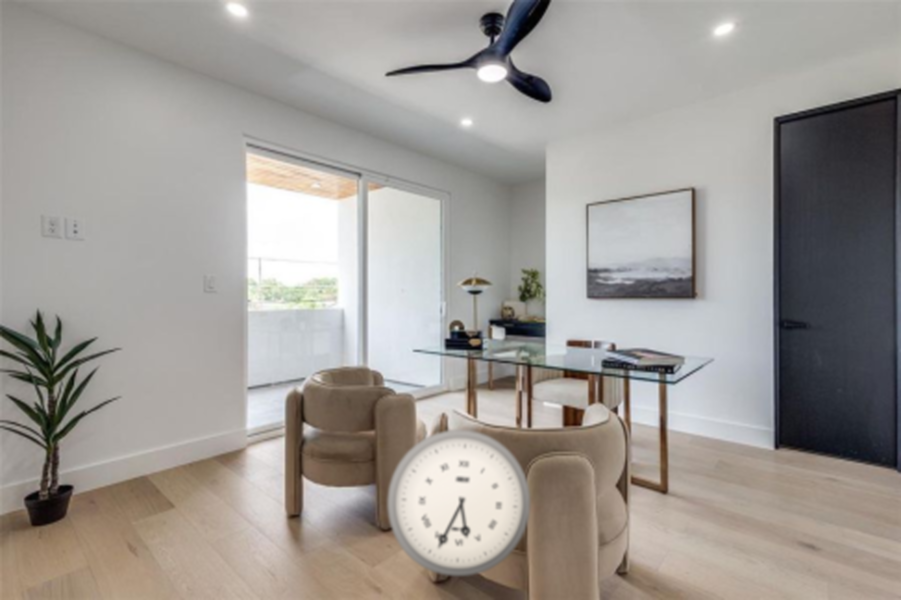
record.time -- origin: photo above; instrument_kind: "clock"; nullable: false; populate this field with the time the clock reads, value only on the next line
5:34
